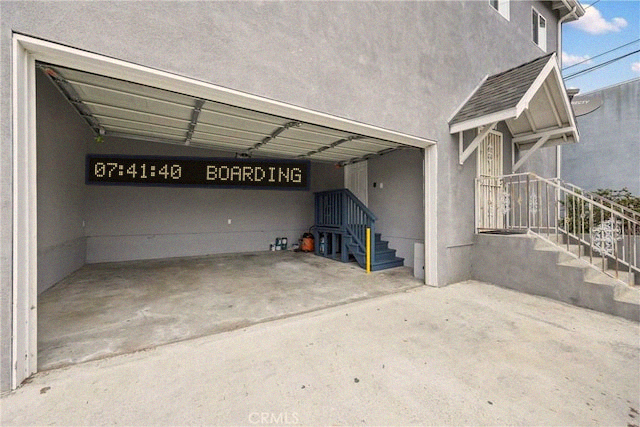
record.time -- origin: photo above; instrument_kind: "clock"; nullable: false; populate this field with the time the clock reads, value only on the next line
7:41:40
